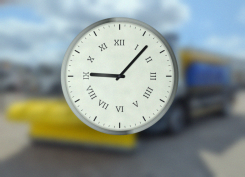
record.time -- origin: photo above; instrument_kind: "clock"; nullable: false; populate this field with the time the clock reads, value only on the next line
9:07
